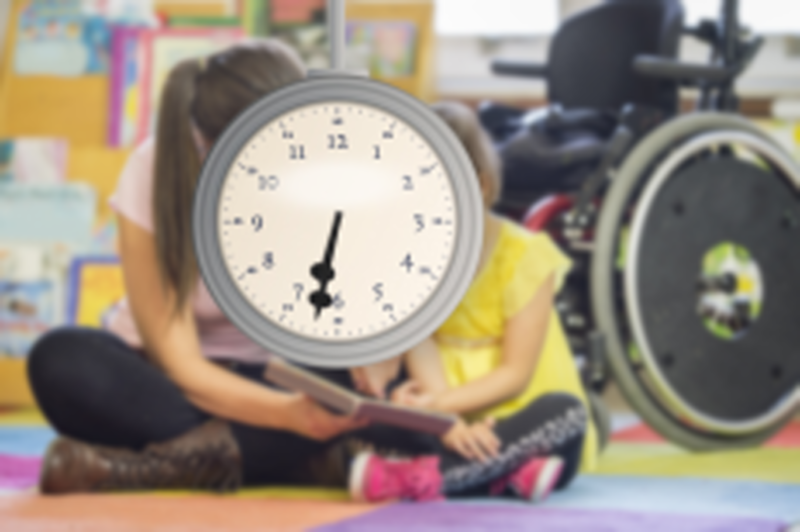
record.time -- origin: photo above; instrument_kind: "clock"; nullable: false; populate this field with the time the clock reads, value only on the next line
6:32
